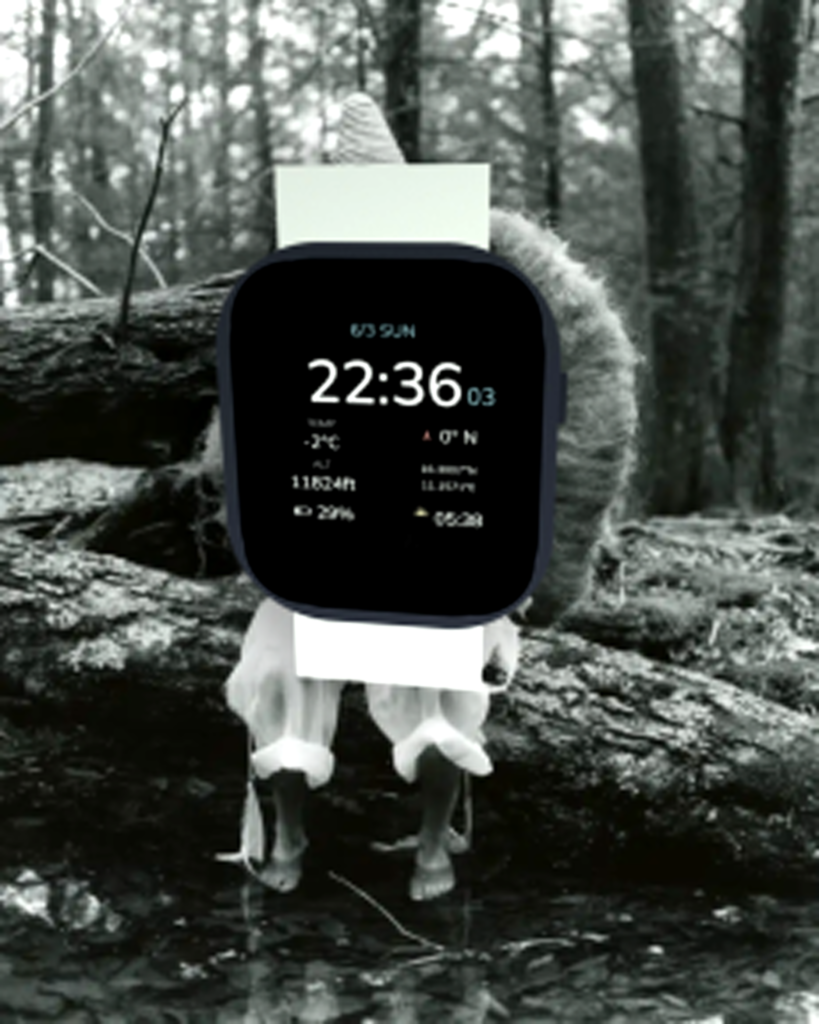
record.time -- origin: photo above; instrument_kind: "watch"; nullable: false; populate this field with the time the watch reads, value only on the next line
22:36
